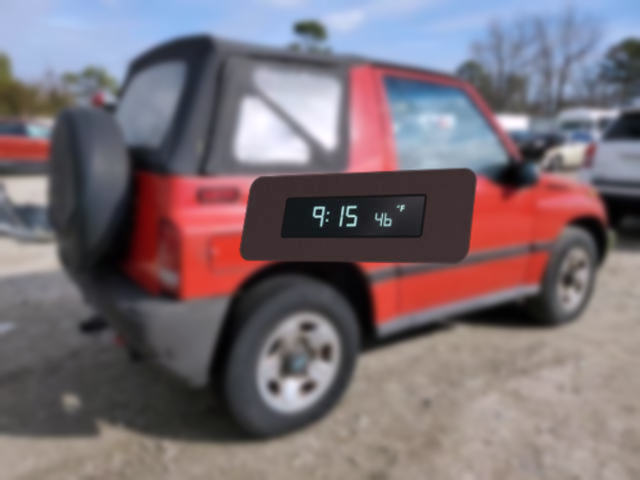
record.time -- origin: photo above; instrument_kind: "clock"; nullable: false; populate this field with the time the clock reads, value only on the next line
9:15
